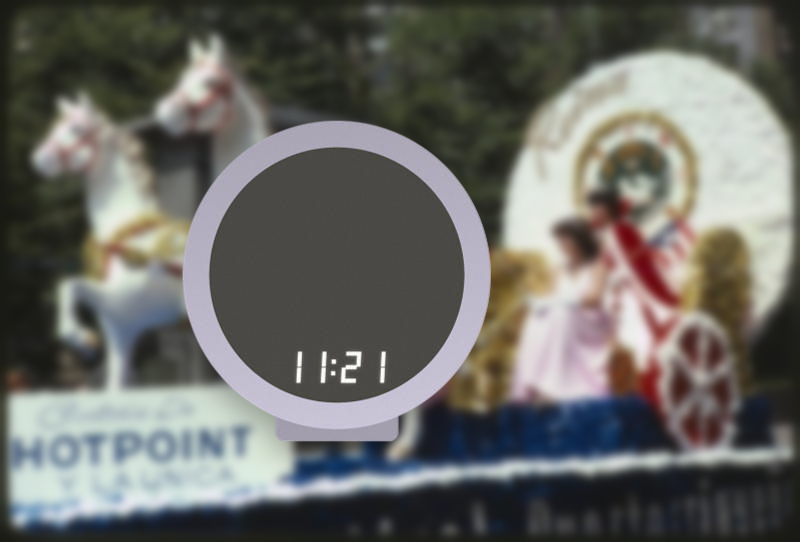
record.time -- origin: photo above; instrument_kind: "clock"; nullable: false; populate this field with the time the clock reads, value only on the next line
11:21
